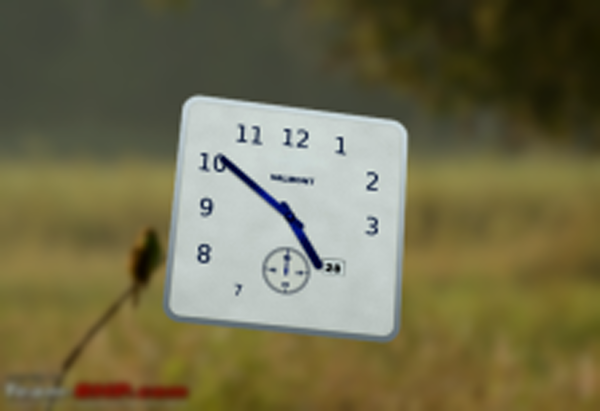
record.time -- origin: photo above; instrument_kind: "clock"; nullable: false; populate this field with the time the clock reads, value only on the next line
4:51
